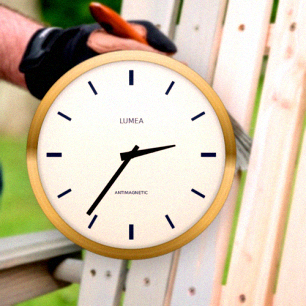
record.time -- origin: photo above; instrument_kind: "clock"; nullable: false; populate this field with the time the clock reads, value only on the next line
2:36
